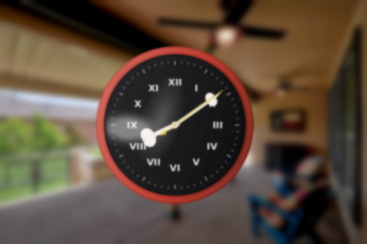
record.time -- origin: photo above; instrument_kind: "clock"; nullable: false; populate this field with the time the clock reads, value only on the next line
8:09:09
